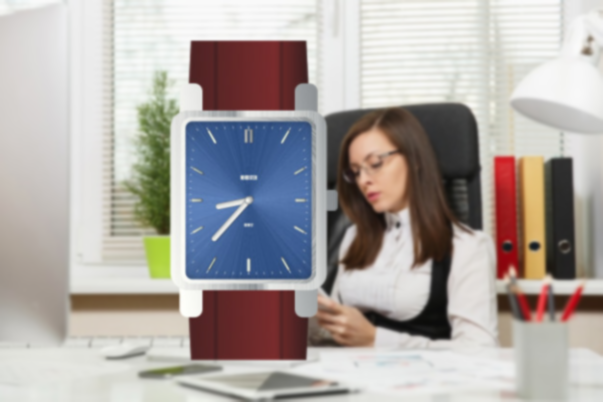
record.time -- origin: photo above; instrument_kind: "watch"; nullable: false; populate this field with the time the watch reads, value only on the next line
8:37
